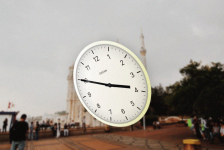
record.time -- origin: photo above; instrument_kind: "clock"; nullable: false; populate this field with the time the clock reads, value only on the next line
3:50
